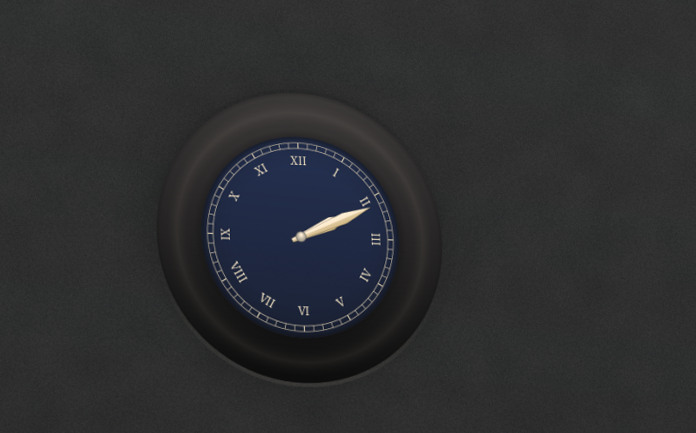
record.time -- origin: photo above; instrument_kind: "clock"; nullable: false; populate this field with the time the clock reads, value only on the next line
2:11
